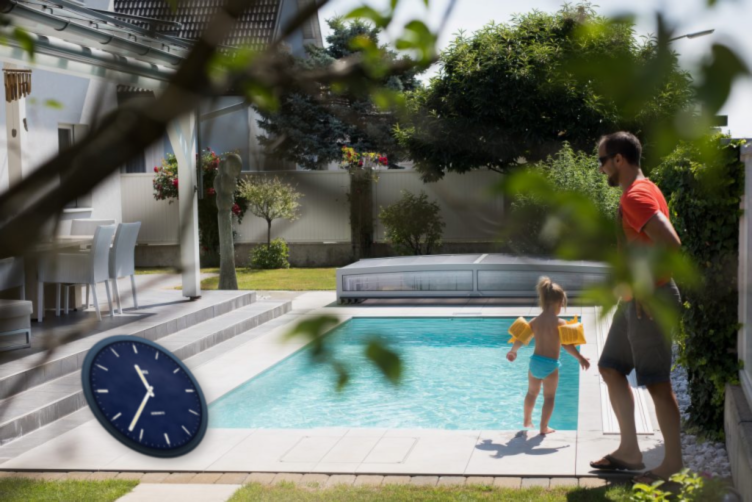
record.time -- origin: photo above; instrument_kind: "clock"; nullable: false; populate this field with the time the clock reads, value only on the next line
11:37
